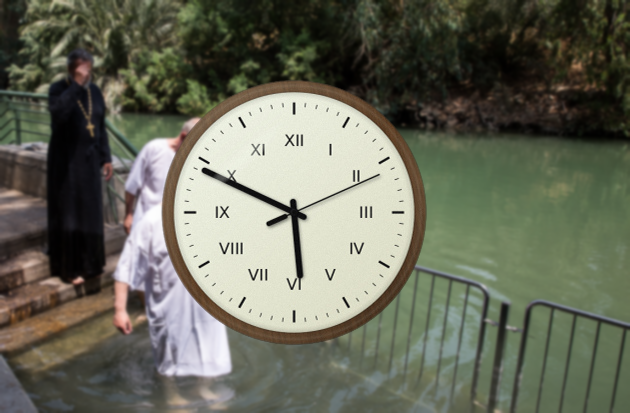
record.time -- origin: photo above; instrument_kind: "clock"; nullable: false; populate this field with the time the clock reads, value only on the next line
5:49:11
